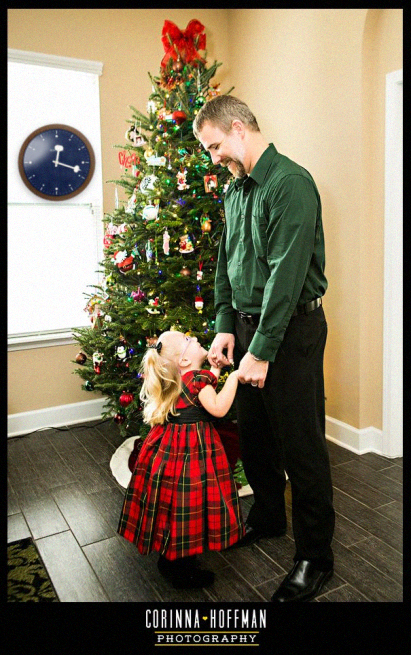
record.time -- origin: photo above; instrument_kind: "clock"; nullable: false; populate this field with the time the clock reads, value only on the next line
12:18
